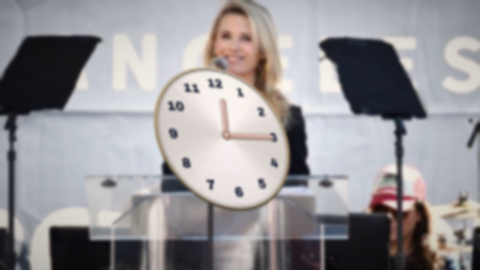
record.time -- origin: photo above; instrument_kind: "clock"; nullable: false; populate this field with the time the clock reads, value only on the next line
12:15
